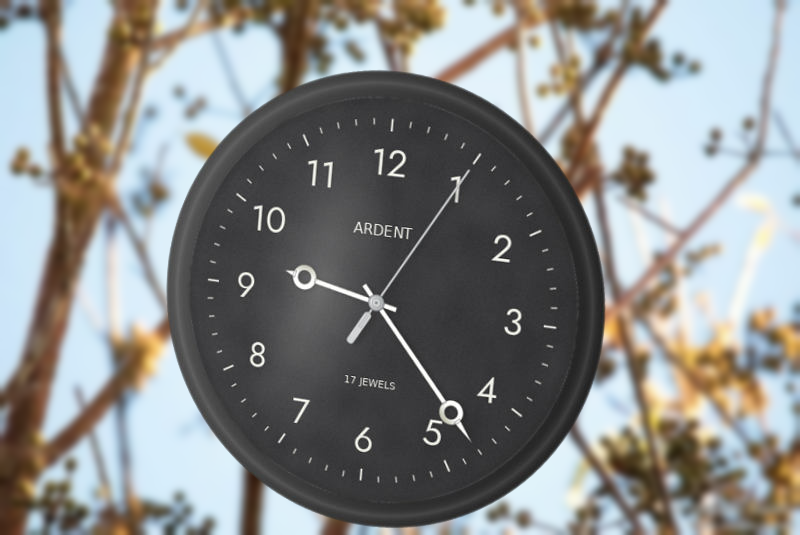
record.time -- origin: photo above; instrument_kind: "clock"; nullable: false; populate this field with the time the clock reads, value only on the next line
9:23:05
